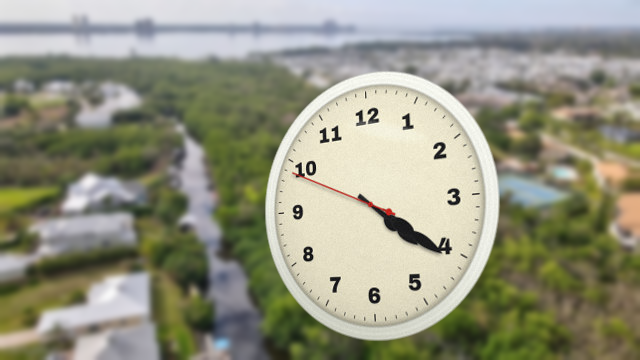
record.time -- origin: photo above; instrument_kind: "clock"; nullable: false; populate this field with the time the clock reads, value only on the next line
4:20:49
